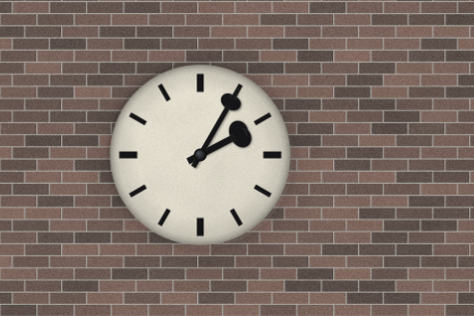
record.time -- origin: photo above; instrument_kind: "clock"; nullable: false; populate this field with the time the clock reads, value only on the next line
2:05
